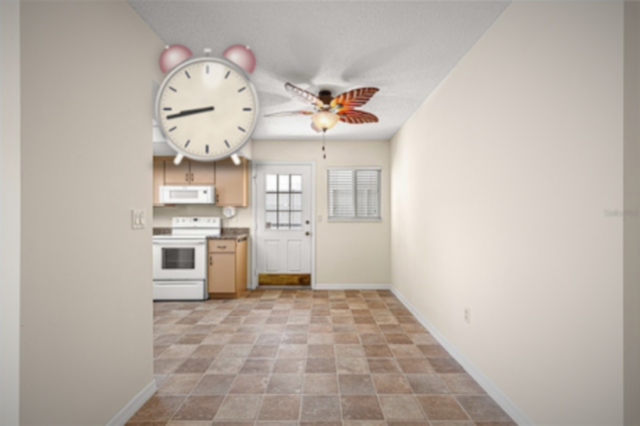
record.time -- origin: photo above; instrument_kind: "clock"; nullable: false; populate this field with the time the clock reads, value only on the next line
8:43
